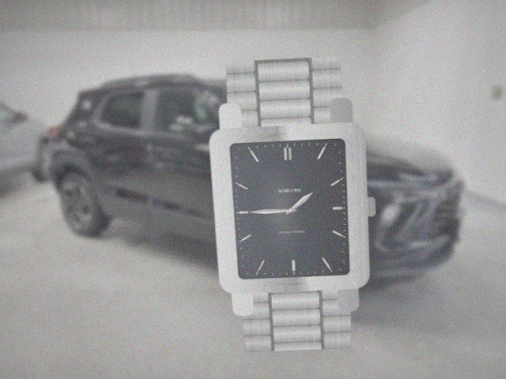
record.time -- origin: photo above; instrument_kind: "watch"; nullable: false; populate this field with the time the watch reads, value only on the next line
1:45
